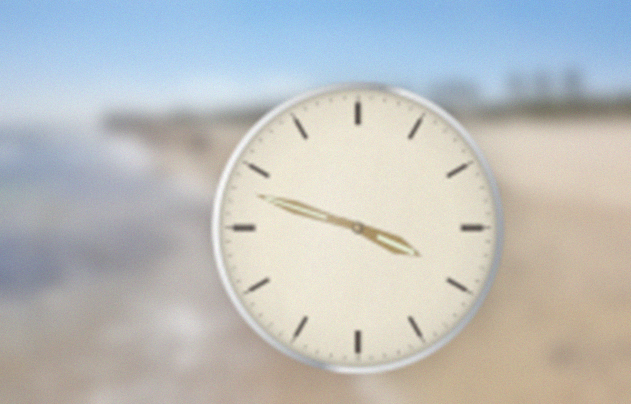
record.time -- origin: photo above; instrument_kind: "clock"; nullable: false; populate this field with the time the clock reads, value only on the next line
3:48
